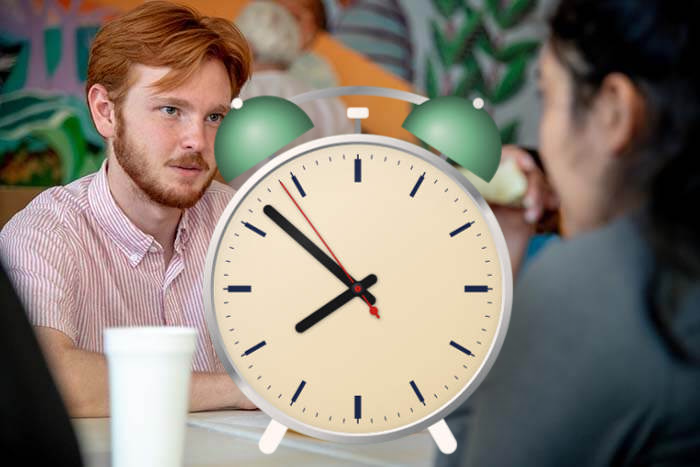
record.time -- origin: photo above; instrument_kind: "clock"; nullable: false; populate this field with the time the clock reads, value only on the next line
7:51:54
